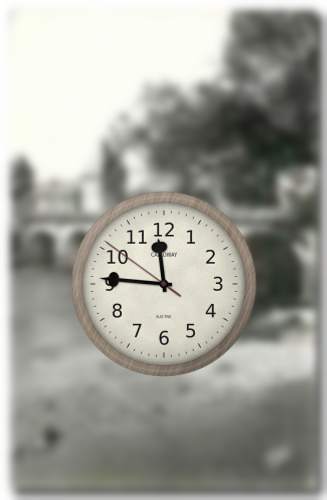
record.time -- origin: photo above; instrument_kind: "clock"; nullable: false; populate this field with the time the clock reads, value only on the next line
11:45:51
